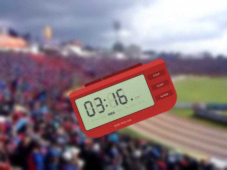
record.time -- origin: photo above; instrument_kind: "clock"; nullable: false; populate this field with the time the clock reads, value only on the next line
3:16
